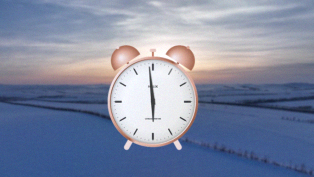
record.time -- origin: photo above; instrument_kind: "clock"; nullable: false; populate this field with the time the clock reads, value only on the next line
5:59
